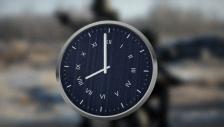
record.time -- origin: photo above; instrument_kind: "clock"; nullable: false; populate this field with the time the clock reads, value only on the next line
7:59
